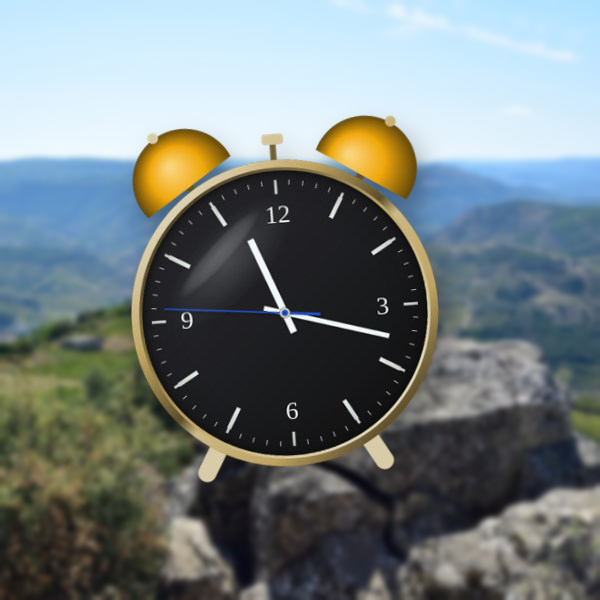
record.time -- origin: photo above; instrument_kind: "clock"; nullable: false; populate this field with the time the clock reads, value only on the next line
11:17:46
